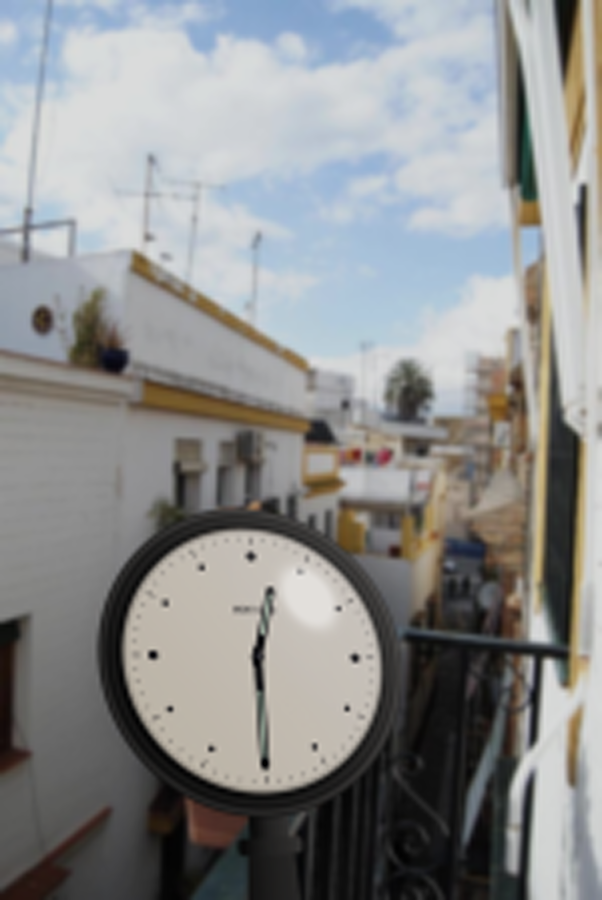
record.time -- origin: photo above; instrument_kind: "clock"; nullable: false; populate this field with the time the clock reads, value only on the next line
12:30
